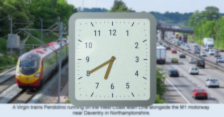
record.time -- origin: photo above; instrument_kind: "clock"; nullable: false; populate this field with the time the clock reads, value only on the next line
6:40
